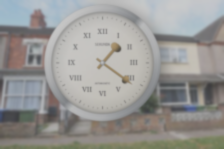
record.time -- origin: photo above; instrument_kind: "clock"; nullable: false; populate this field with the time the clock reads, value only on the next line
1:21
